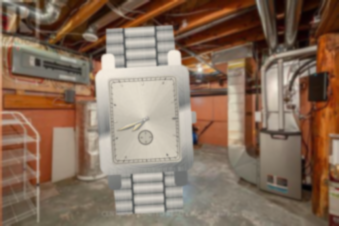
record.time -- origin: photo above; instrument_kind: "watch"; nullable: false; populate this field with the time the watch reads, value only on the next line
7:42
